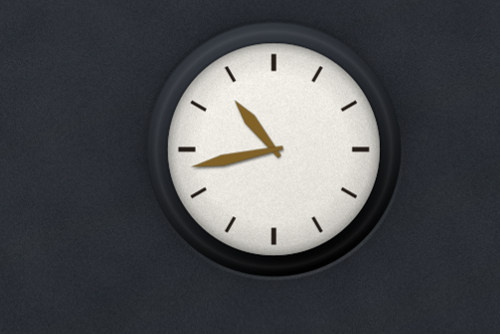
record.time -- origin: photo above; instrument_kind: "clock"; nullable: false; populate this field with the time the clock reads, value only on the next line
10:43
